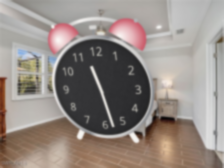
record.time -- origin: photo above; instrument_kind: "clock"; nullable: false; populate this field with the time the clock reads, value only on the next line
11:28
